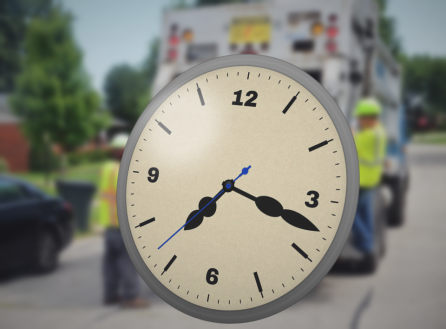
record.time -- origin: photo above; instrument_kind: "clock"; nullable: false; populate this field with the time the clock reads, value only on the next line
7:17:37
